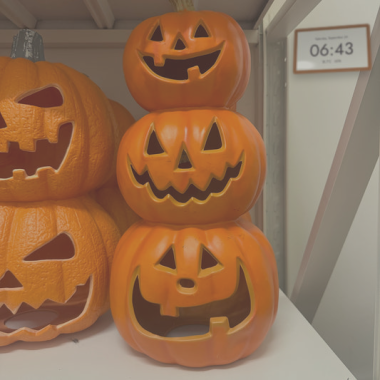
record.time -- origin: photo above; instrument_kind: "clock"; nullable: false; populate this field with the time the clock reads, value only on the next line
6:43
